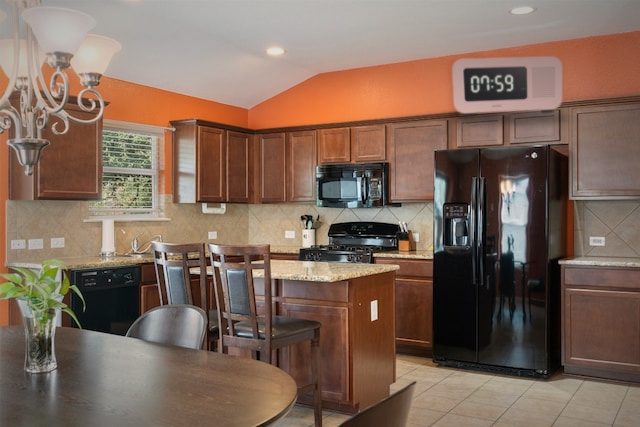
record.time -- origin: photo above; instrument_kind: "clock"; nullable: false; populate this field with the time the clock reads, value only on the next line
7:59
